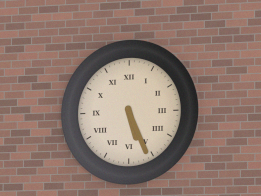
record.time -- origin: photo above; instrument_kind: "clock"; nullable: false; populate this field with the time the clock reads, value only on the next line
5:26
